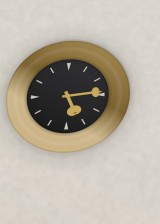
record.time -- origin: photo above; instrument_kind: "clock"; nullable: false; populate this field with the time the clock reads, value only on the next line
5:14
